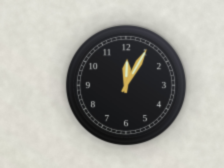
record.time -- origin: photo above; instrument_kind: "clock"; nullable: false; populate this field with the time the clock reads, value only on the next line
12:05
